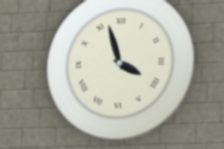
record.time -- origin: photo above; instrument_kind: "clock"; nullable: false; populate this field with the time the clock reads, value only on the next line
3:57
